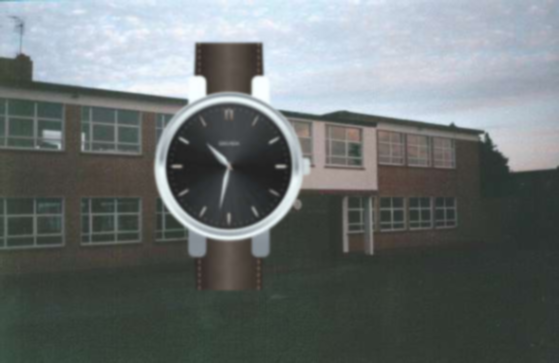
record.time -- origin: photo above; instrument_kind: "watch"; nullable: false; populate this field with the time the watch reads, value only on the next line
10:32
